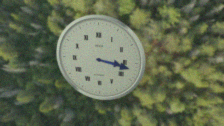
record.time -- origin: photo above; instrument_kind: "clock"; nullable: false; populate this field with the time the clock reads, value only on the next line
3:17
